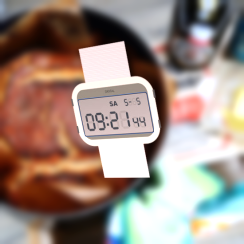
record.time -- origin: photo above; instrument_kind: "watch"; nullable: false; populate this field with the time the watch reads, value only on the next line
9:21:44
